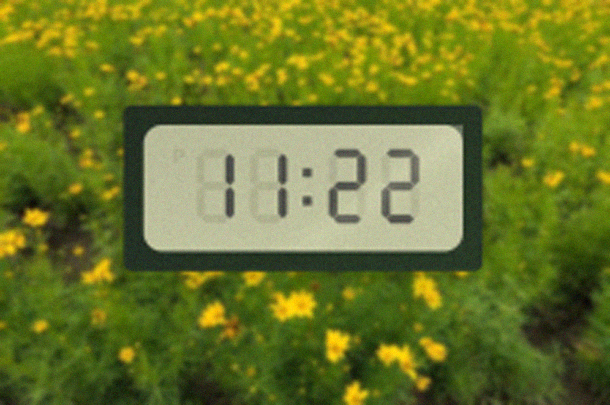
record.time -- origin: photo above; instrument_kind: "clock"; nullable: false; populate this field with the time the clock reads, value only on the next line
11:22
